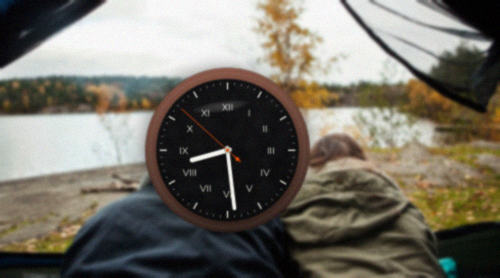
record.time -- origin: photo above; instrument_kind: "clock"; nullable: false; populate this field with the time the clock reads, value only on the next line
8:28:52
